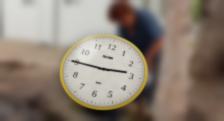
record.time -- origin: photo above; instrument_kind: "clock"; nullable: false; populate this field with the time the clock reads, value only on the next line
2:45
